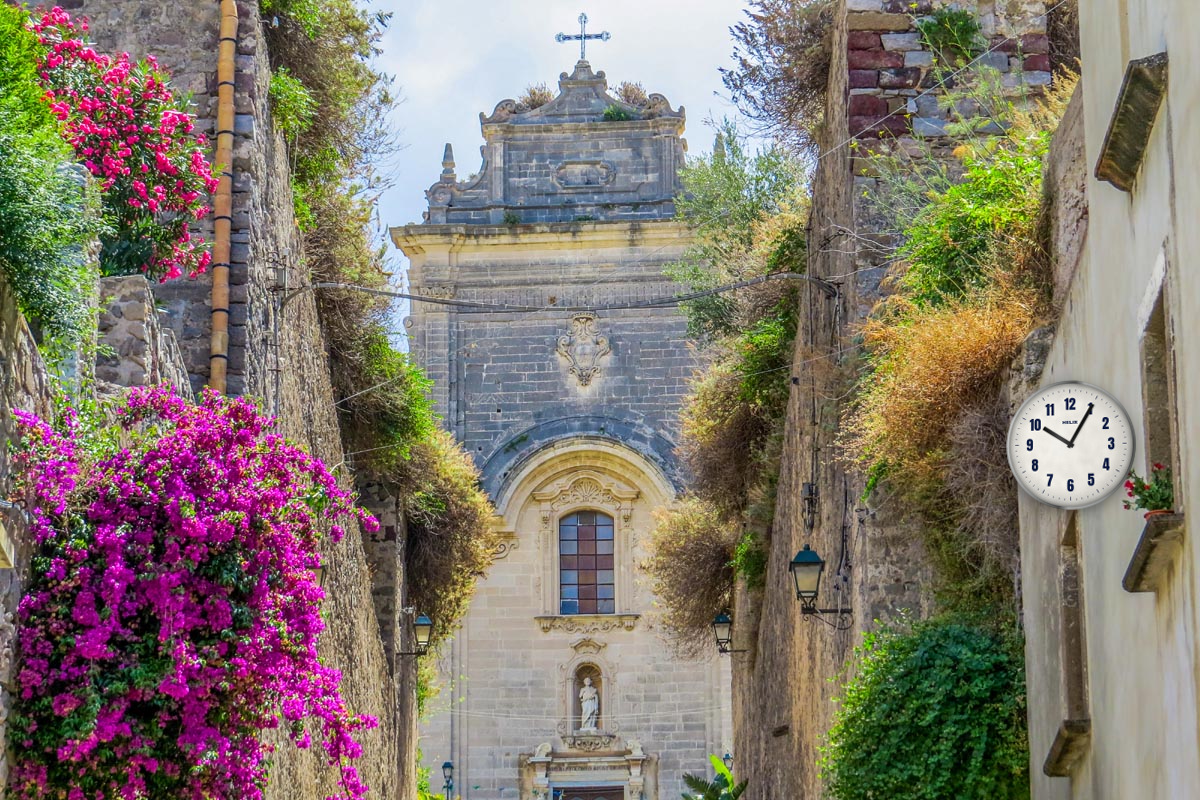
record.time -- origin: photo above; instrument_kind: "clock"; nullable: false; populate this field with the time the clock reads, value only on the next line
10:05
